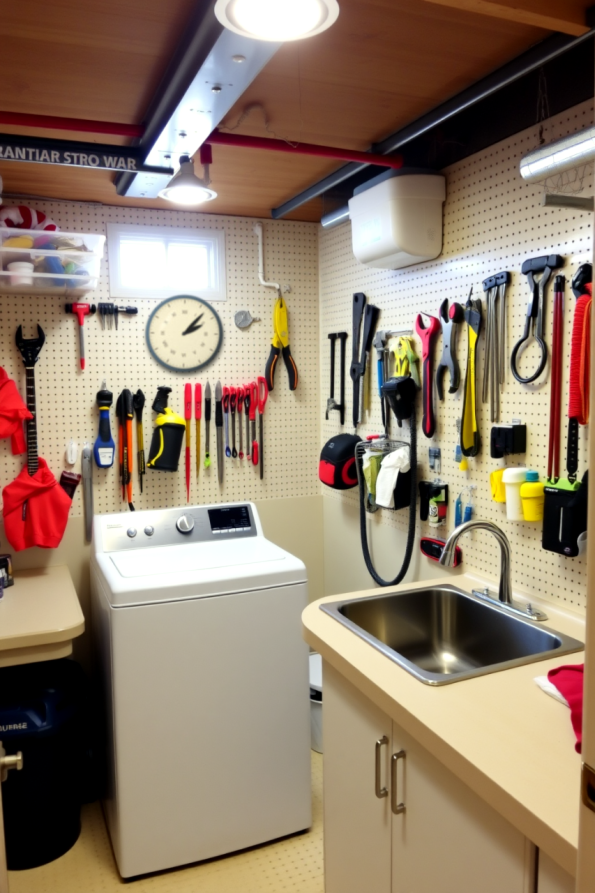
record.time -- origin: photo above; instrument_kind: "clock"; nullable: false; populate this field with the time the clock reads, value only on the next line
2:07
